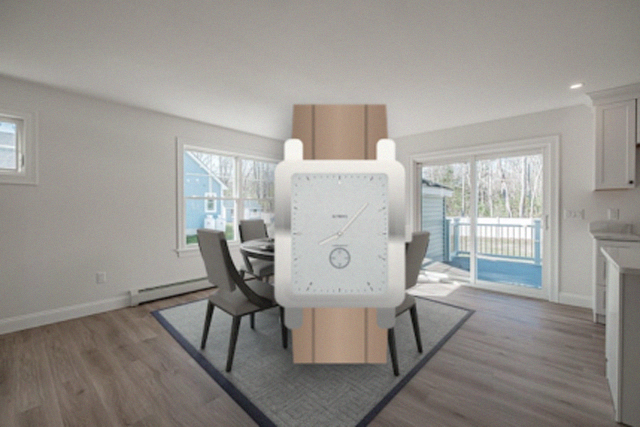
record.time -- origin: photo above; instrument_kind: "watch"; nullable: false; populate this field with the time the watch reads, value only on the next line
8:07
